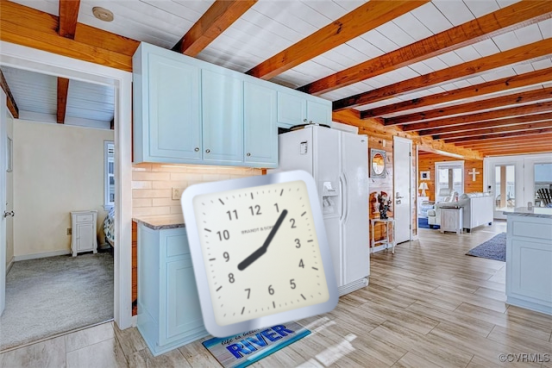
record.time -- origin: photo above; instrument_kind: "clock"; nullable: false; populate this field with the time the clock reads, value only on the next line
8:07
